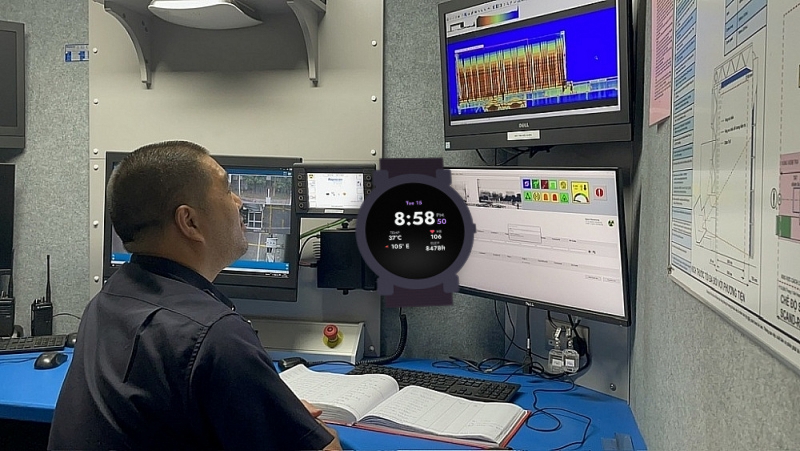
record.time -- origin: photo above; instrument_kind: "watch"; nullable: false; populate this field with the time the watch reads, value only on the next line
8:58
